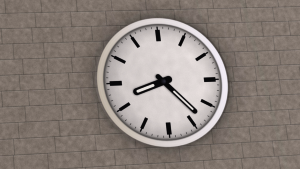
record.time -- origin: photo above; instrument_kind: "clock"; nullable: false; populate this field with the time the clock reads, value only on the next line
8:23
